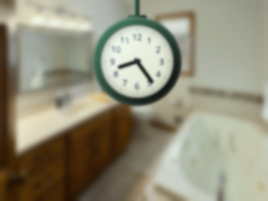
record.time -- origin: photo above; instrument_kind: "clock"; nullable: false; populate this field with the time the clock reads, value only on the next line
8:24
